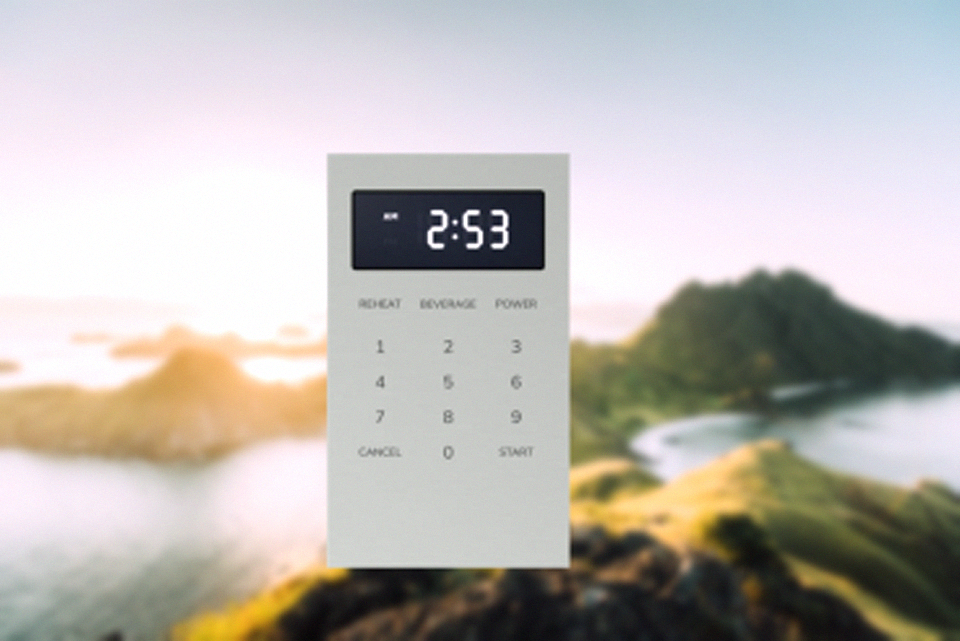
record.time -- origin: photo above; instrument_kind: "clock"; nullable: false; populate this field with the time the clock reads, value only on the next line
2:53
